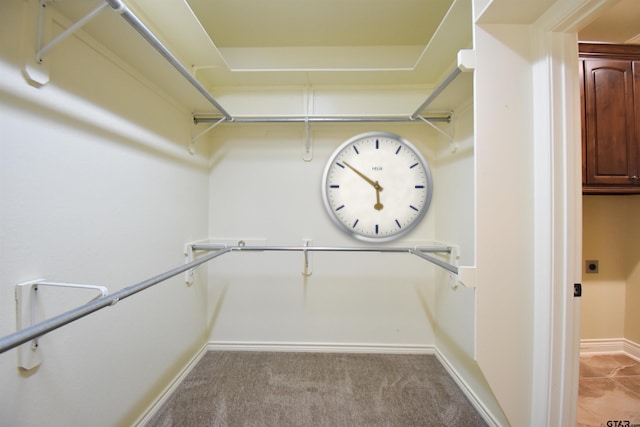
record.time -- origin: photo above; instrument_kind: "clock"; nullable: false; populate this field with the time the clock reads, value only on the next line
5:51
